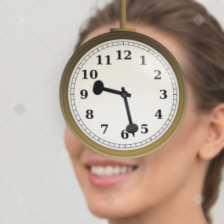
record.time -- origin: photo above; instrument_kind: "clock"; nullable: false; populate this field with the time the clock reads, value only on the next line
9:28
